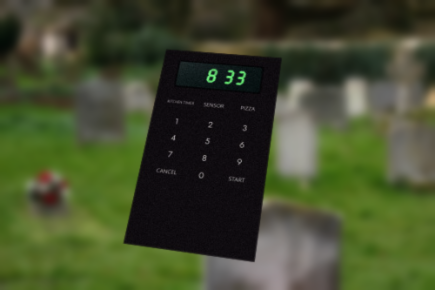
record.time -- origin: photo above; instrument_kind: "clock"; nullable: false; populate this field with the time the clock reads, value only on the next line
8:33
